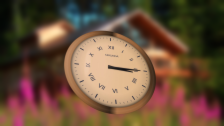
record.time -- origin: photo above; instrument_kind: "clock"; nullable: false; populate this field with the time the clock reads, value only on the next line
3:15
